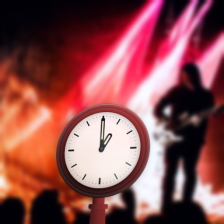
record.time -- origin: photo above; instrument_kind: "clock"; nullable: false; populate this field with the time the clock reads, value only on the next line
1:00
